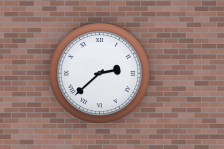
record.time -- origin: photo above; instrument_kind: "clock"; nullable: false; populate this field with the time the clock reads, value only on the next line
2:38
